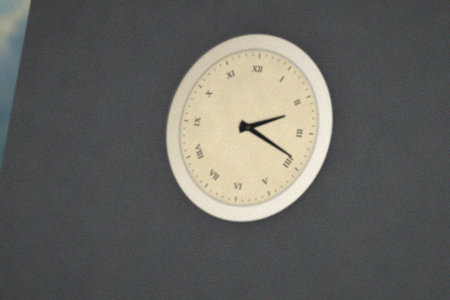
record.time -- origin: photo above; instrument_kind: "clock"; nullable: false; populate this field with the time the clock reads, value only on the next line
2:19
